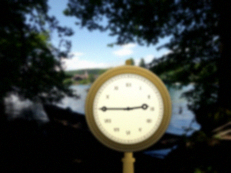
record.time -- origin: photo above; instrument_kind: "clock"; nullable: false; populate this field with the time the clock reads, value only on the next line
2:45
